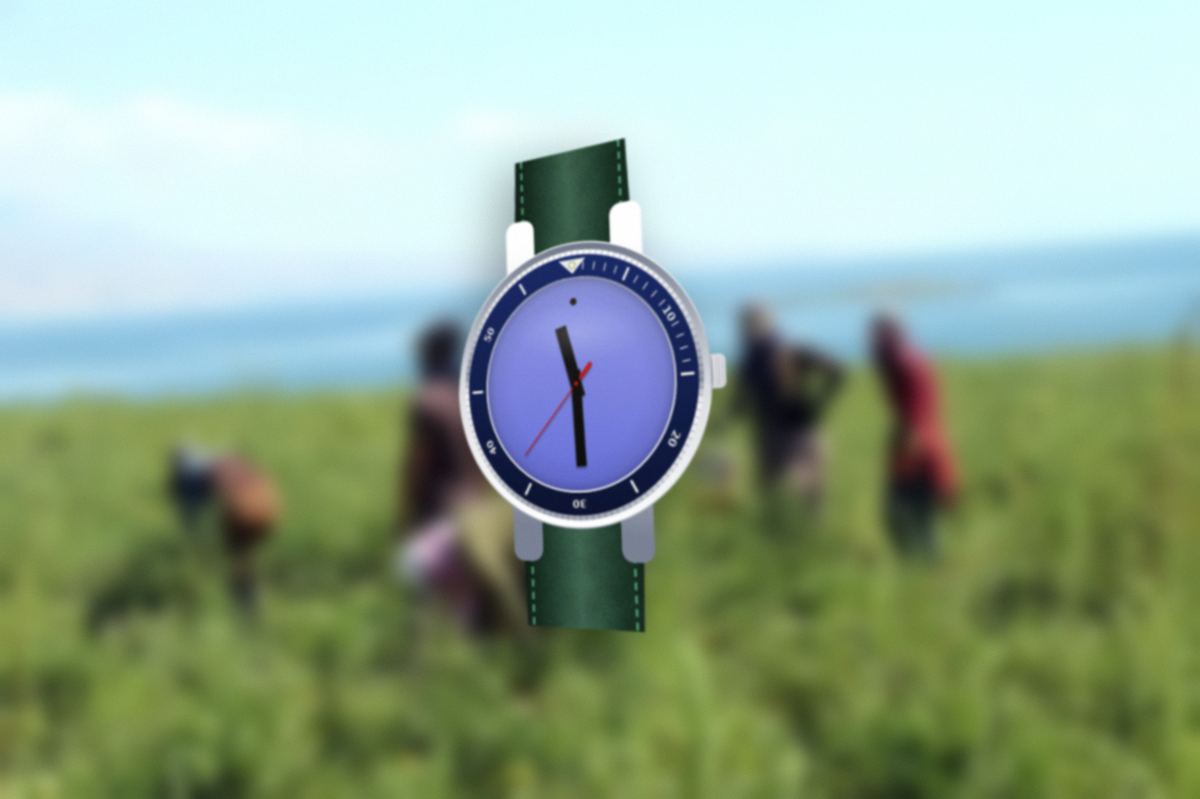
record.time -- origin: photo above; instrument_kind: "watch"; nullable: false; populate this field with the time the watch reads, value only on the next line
11:29:37
